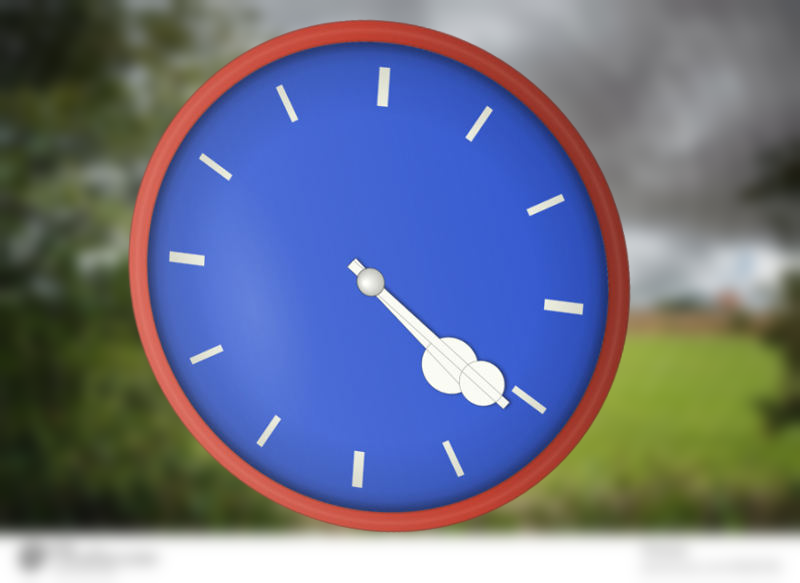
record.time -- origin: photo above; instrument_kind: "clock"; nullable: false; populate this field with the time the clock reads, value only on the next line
4:21
